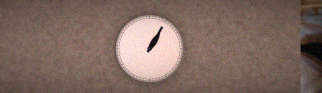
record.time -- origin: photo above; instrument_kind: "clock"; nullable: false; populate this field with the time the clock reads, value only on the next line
1:05
